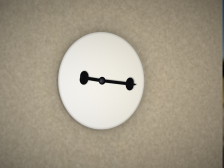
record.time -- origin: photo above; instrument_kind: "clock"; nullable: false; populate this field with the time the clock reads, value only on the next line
9:16
